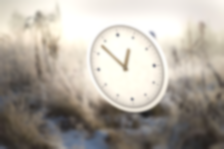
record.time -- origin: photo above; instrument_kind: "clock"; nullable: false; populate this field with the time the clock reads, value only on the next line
12:53
